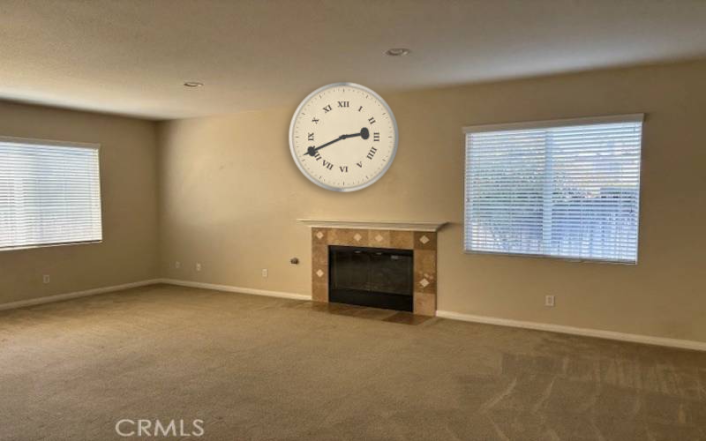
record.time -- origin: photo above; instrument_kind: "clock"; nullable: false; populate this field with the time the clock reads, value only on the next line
2:41
